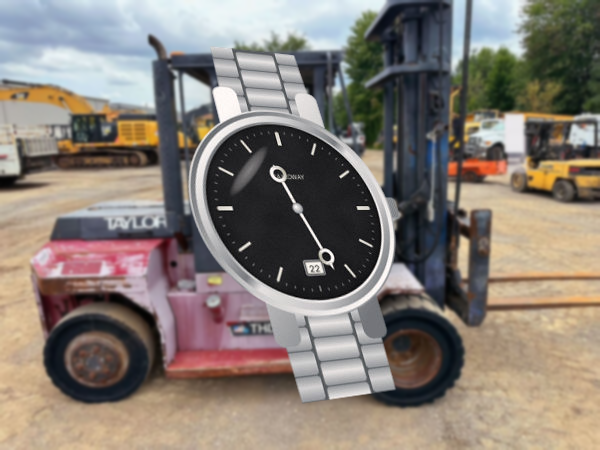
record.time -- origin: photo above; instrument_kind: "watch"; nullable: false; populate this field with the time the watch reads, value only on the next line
11:27
